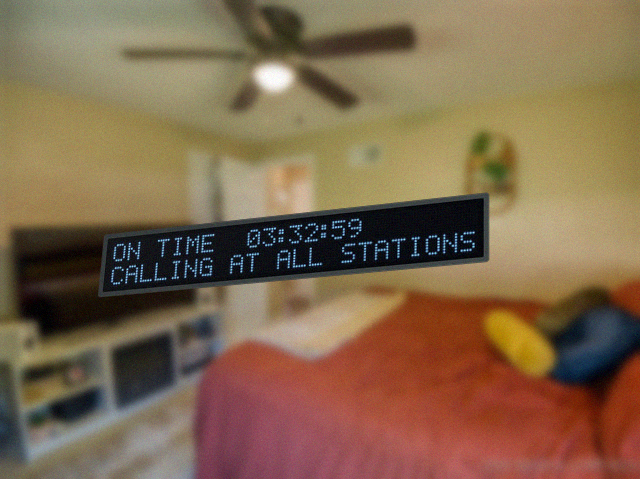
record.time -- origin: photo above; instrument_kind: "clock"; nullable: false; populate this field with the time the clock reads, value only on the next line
3:32:59
